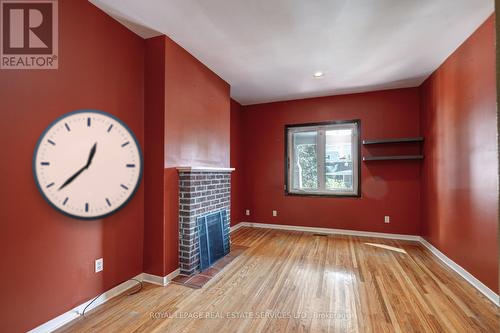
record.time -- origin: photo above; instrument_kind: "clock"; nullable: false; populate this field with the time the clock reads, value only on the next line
12:38
